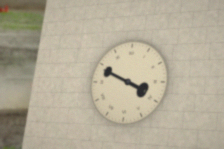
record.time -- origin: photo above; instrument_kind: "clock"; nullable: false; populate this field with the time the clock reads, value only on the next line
3:49
